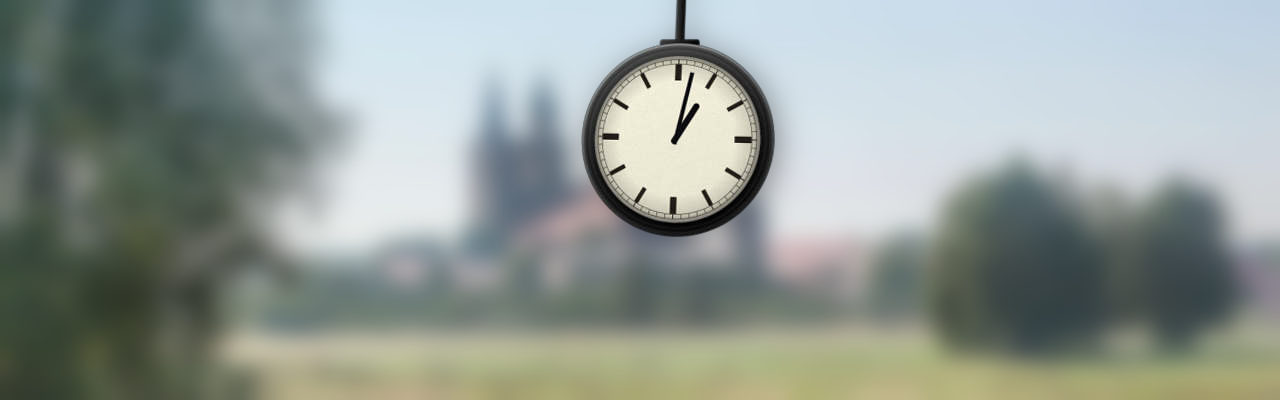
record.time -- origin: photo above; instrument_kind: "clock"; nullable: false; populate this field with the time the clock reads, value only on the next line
1:02
